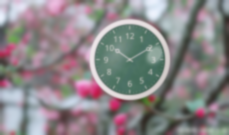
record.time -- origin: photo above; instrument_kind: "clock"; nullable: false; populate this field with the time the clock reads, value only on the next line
10:10
